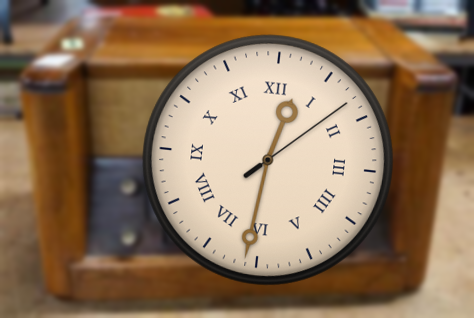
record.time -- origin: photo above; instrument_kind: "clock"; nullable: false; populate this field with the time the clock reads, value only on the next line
12:31:08
